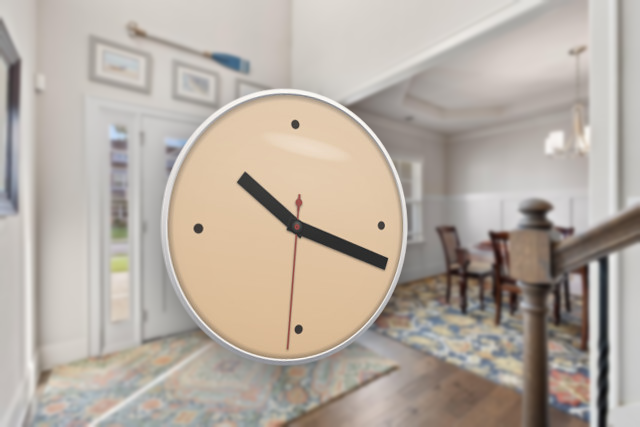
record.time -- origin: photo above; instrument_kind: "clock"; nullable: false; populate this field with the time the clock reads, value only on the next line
10:18:31
